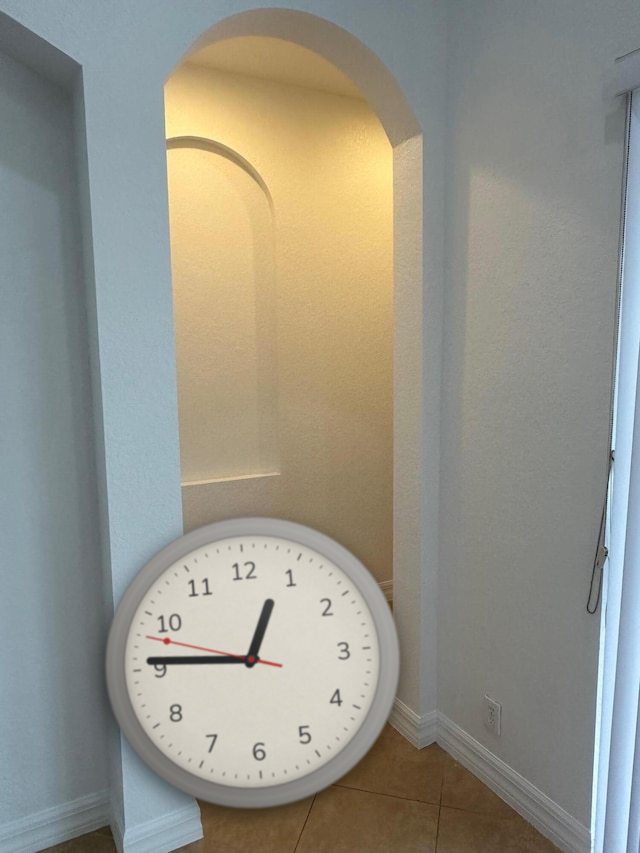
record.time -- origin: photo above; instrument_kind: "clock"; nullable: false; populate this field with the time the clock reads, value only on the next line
12:45:48
